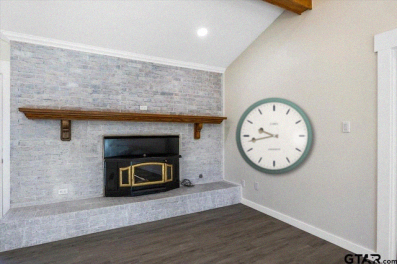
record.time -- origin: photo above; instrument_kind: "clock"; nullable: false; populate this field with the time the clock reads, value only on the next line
9:43
